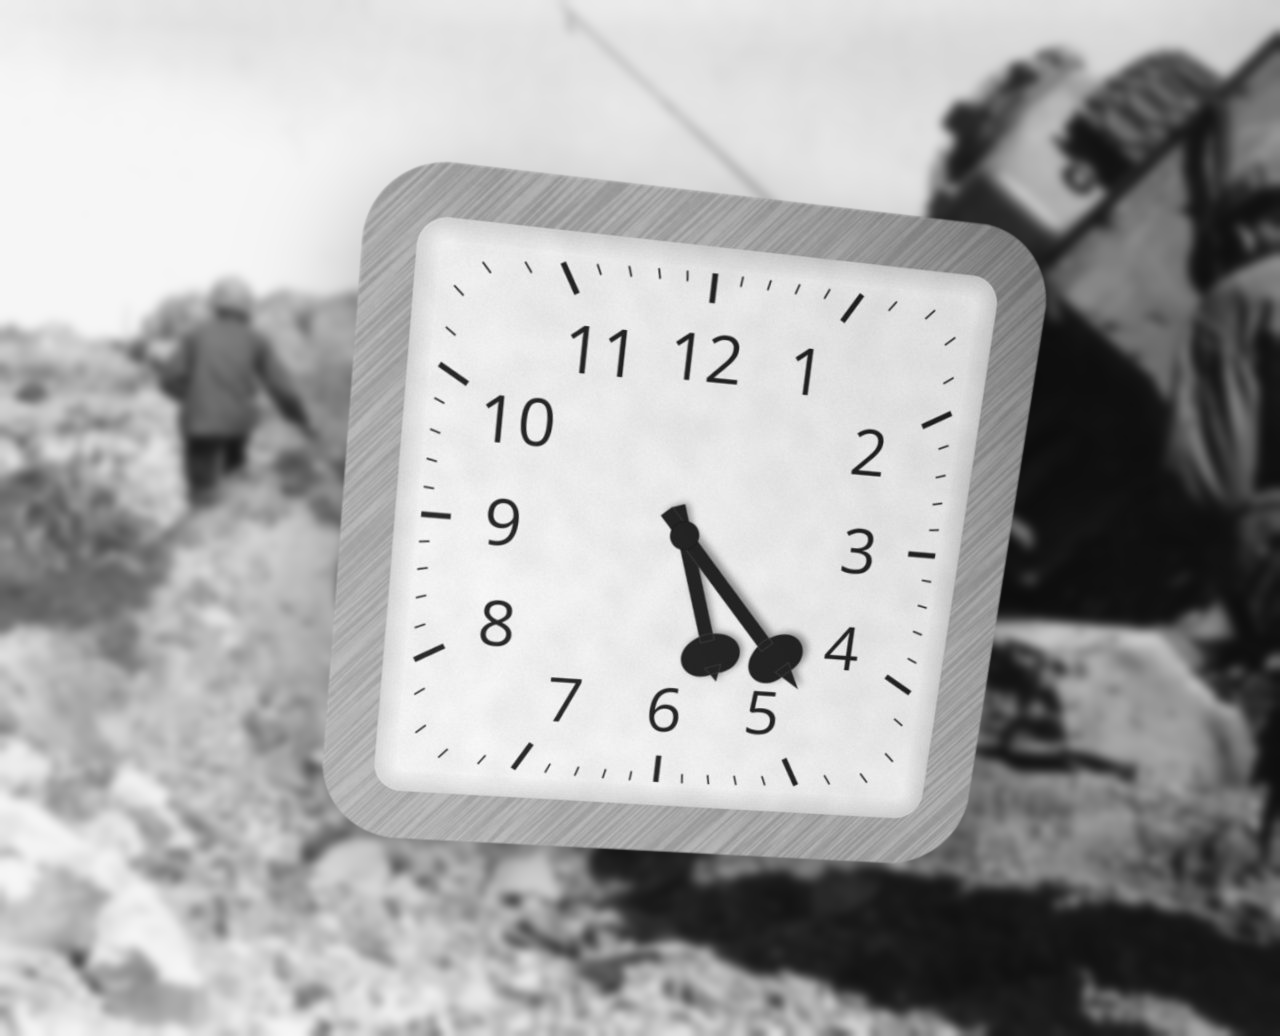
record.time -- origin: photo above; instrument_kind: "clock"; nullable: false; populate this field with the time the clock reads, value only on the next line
5:23
